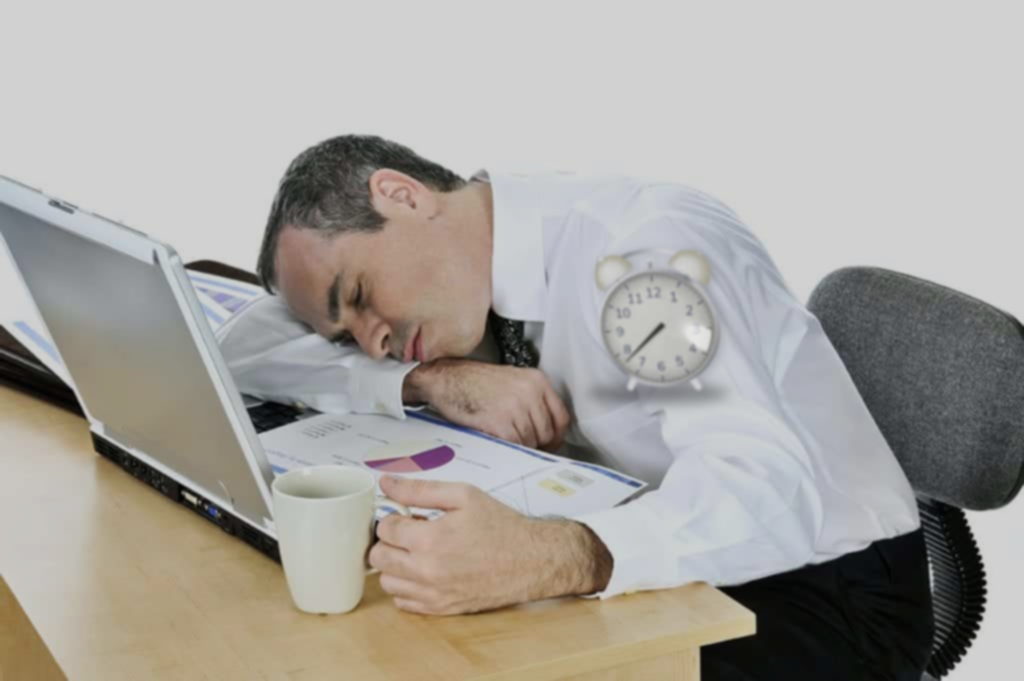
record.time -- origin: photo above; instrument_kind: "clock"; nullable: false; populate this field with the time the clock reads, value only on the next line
7:38
